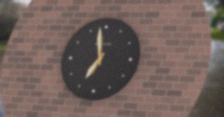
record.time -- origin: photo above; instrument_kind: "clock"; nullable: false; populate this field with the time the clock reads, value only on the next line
6:58
